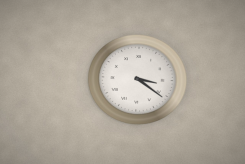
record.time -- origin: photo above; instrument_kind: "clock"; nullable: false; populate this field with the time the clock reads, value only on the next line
3:21
